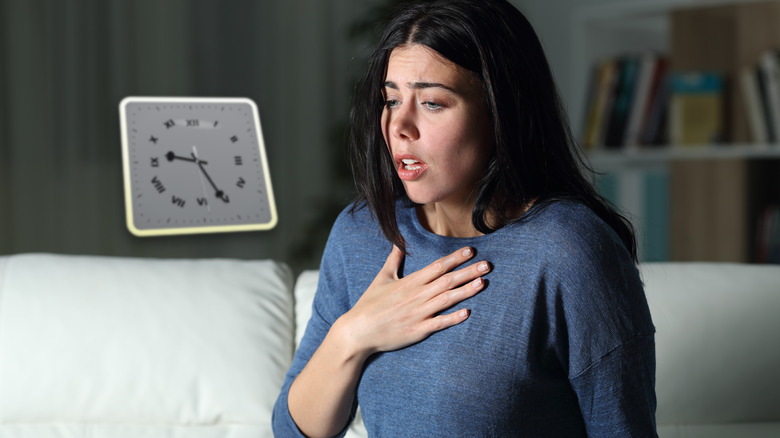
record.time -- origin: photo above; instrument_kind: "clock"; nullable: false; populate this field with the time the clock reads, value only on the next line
9:25:29
